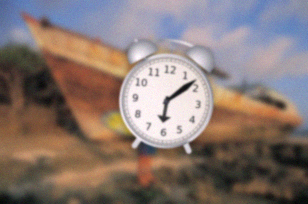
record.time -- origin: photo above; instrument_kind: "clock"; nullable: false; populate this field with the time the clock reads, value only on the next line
6:08
